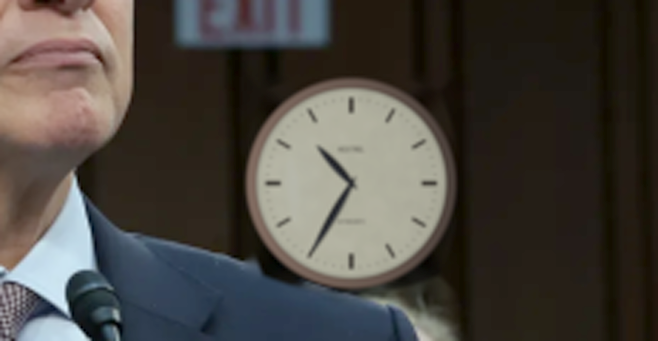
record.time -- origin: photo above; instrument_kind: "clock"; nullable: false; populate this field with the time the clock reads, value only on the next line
10:35
